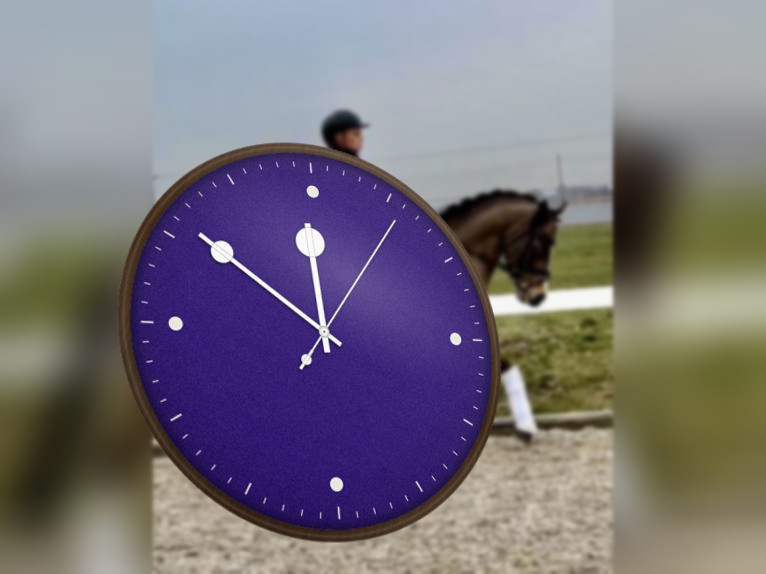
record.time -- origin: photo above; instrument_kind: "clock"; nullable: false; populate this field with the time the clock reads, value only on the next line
11:51:06
